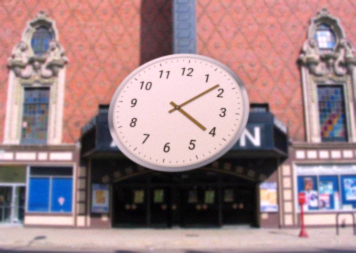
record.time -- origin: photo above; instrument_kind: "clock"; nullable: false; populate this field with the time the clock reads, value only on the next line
4:08
